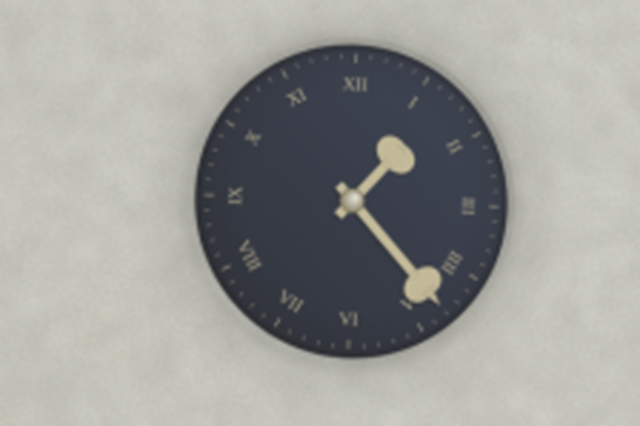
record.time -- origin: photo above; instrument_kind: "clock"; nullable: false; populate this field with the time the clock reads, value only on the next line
1:23
